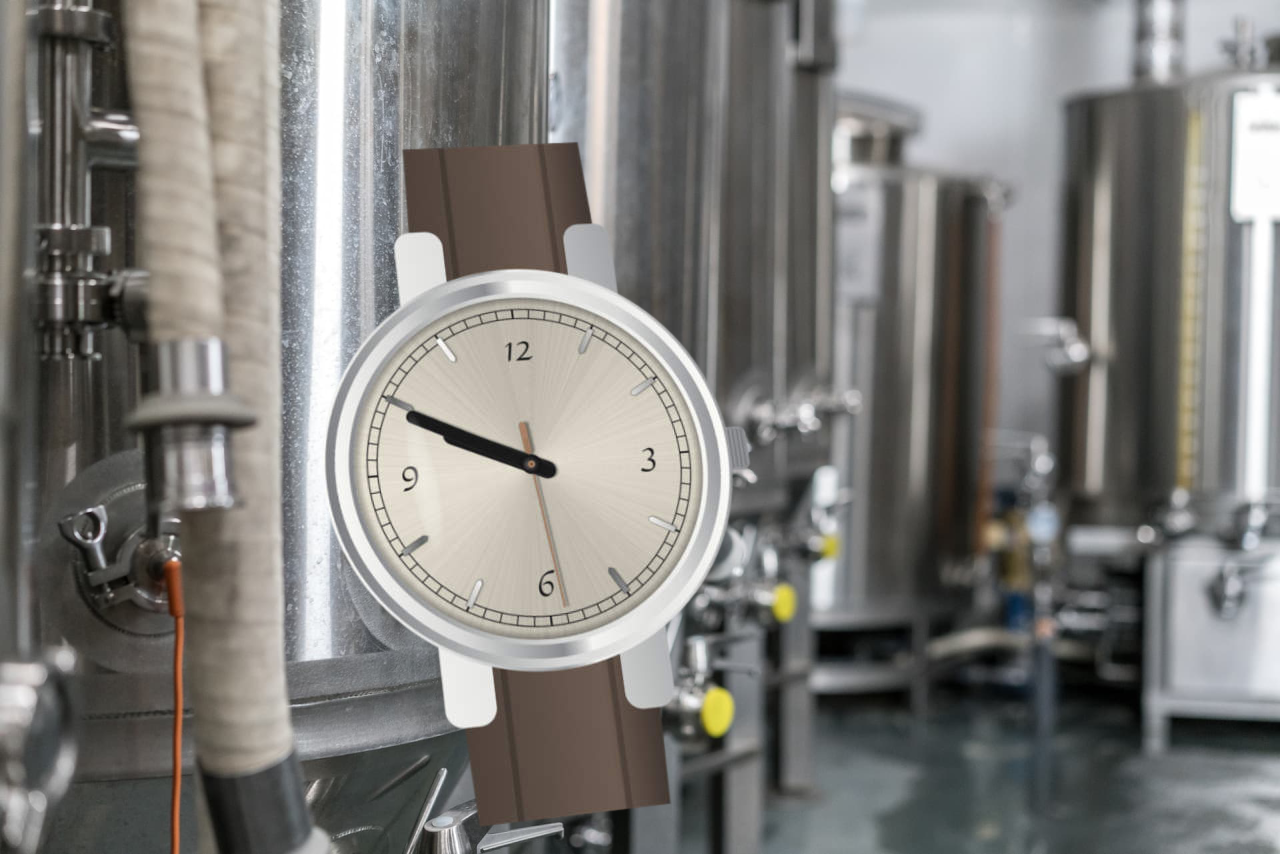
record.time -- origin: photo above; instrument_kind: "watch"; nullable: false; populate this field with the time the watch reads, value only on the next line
9:49:29
